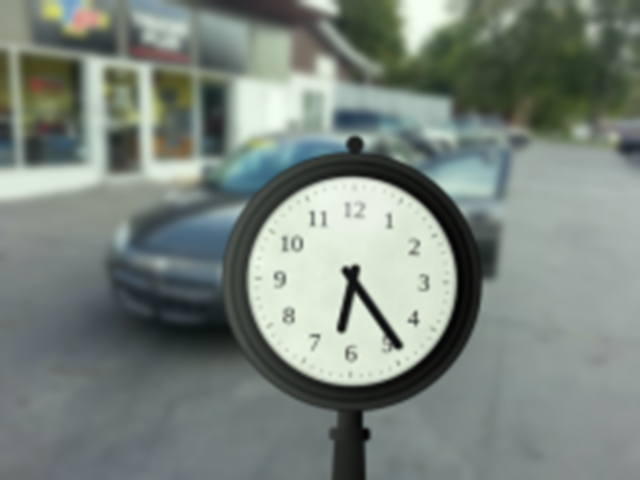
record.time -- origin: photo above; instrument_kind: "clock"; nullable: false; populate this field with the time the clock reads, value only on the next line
6:24
